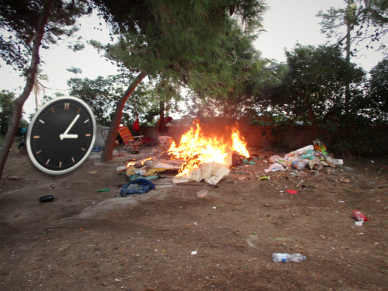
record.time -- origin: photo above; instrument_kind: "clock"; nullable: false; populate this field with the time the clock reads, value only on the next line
3:06
